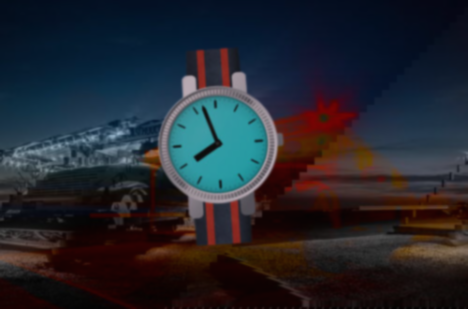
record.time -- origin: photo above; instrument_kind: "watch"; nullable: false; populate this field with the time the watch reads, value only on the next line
7:57
